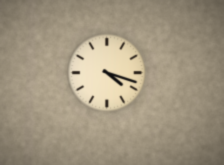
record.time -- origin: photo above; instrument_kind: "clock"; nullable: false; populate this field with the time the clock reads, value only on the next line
4:18
